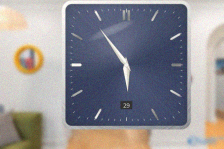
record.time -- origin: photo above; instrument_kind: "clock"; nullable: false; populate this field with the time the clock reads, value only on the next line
5:54
